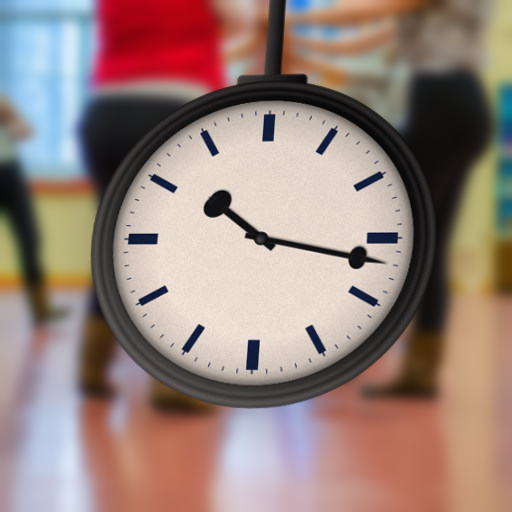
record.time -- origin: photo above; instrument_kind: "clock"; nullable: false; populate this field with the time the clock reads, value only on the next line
10:17
